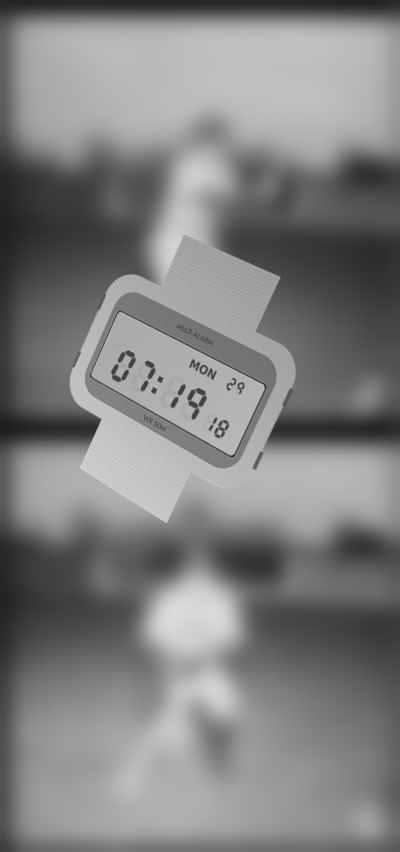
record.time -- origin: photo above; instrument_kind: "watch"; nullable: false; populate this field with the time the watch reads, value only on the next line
7:19:18
